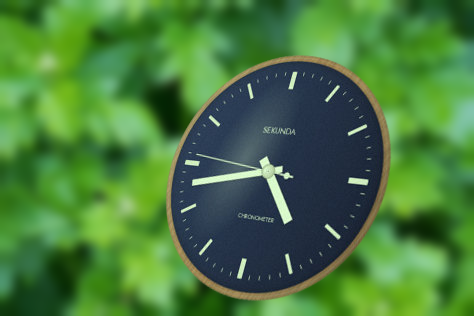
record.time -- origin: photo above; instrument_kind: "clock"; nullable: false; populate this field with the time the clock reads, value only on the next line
4:42:46
